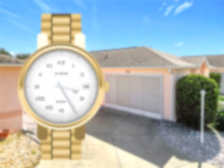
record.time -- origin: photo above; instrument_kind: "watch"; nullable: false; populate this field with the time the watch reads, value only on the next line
3:25
